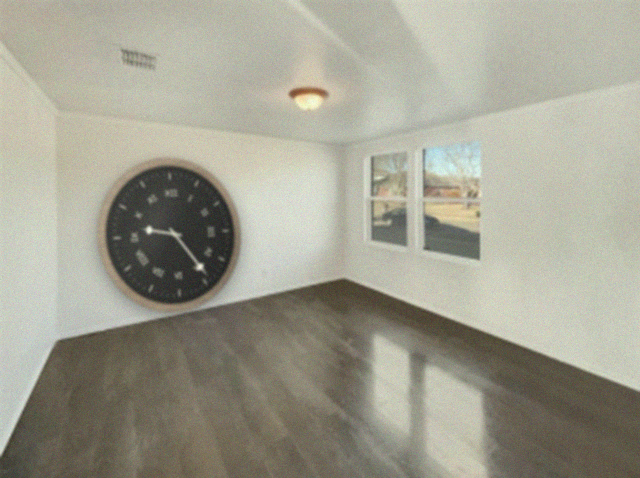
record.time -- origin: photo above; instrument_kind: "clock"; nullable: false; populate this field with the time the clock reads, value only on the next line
9:24
